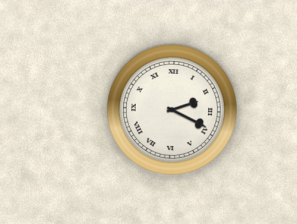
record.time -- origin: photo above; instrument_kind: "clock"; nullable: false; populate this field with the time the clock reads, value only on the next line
2:19
